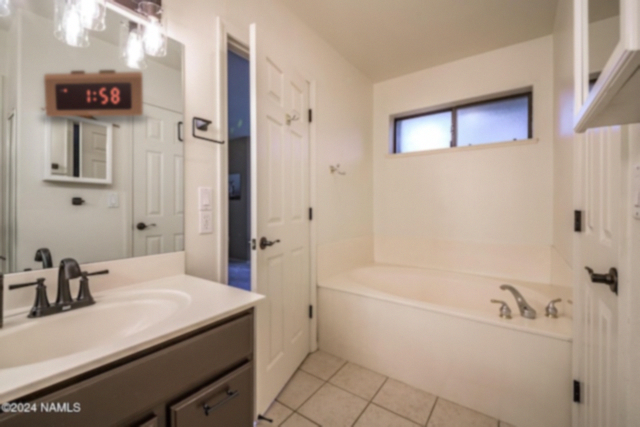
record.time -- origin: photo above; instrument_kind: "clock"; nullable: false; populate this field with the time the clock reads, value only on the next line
1:58
